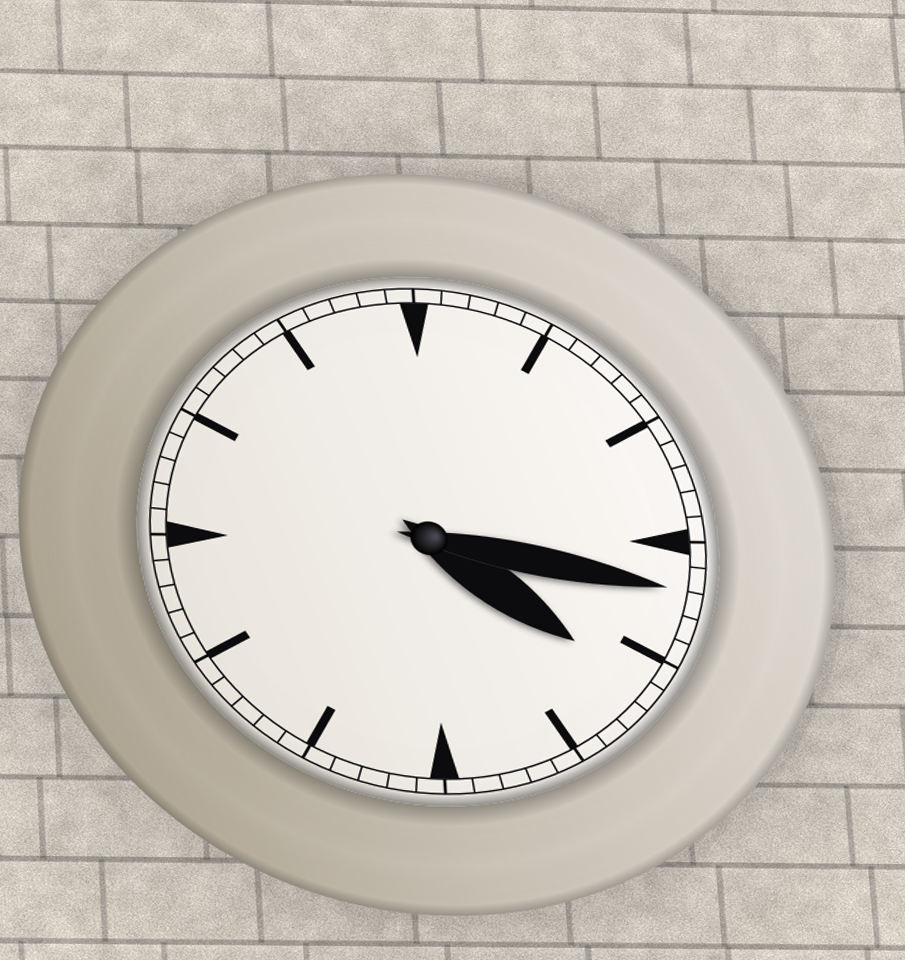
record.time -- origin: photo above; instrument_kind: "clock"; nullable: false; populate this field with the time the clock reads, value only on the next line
4:17
